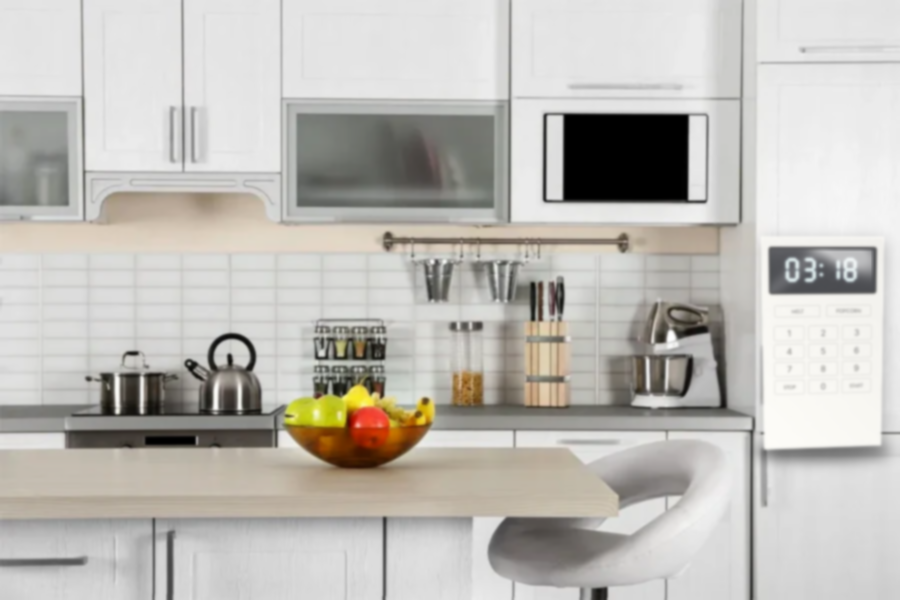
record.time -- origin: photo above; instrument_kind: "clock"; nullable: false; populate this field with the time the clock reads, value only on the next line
3:18
